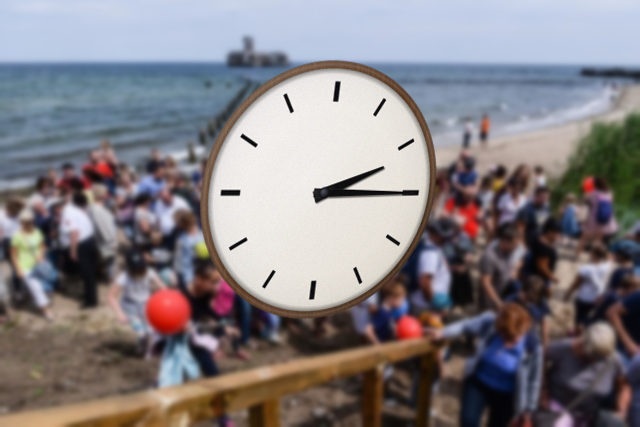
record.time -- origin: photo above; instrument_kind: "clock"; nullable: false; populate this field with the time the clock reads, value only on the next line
2:15
